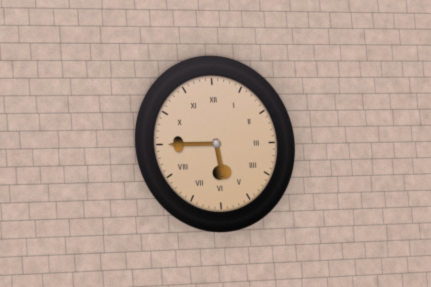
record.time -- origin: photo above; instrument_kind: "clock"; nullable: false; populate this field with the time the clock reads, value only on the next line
5:45
